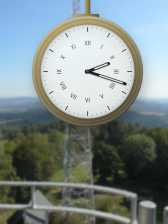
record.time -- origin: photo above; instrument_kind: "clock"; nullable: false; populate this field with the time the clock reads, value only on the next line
2:18
